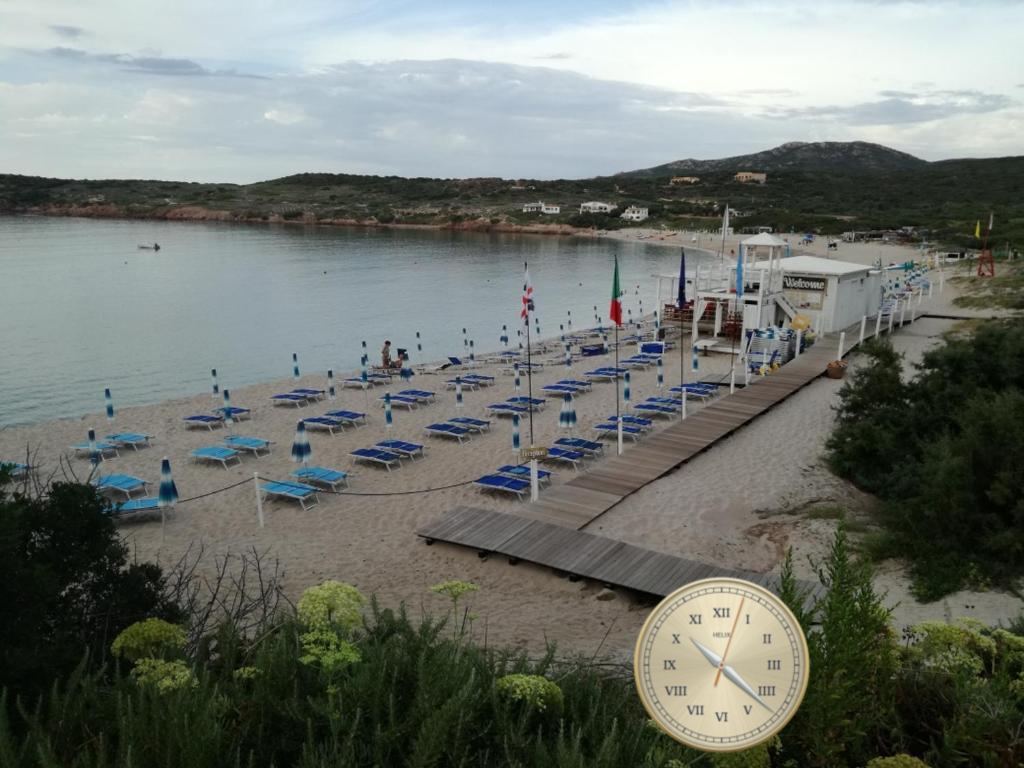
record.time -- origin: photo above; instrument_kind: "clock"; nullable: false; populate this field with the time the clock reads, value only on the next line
10:22:03
